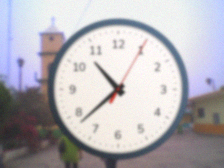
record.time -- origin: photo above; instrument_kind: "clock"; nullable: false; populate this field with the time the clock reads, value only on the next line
10:38:05
